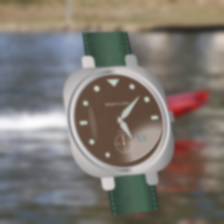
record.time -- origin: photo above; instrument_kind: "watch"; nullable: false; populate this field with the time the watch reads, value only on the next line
5:08
